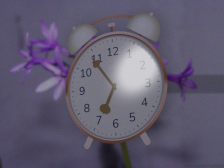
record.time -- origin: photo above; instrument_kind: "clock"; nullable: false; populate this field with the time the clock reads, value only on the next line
6:54
